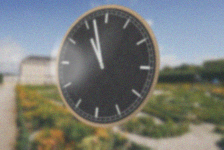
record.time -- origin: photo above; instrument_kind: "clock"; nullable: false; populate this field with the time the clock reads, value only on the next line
10:57
